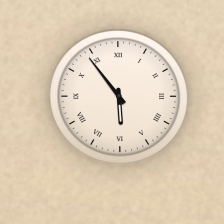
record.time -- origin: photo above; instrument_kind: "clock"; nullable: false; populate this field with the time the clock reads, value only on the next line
5:54
